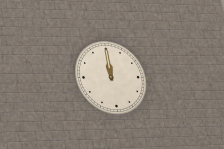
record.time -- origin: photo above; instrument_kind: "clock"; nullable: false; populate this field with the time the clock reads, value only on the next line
12:00
